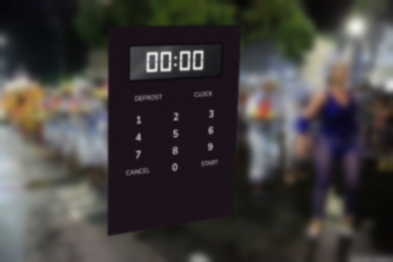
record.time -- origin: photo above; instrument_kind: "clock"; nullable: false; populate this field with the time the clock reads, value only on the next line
0:00
